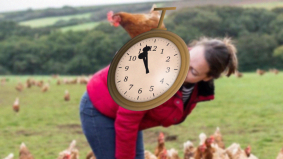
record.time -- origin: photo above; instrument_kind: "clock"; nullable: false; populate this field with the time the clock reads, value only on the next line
10:57
